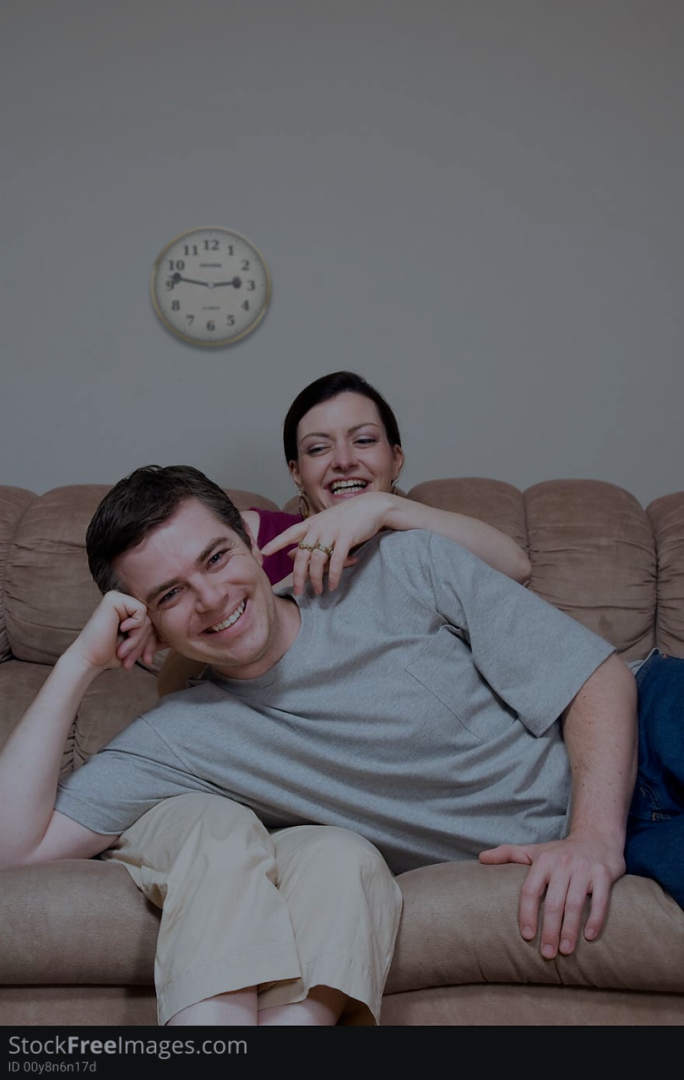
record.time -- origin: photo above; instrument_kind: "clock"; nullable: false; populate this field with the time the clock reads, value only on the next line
2:47
